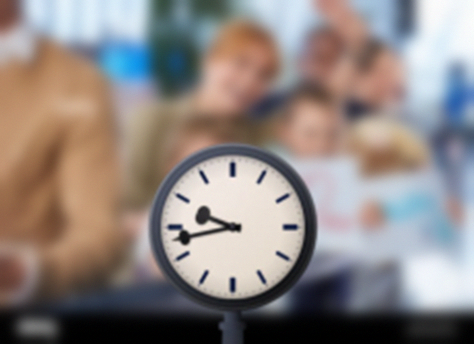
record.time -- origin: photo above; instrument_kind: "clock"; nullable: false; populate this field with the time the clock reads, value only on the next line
9:43
